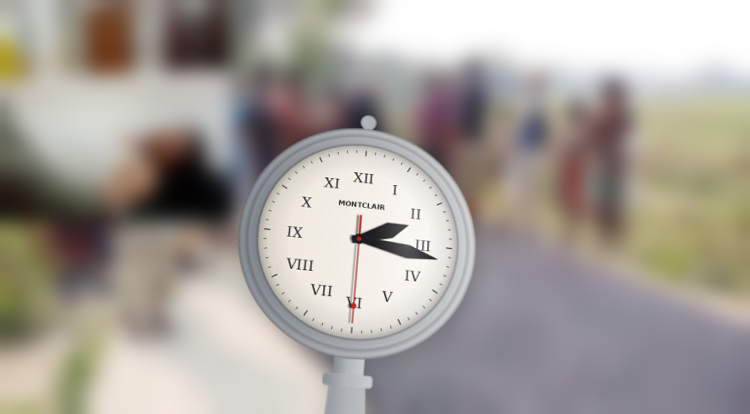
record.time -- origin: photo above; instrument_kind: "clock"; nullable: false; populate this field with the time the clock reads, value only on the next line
2:16:30
